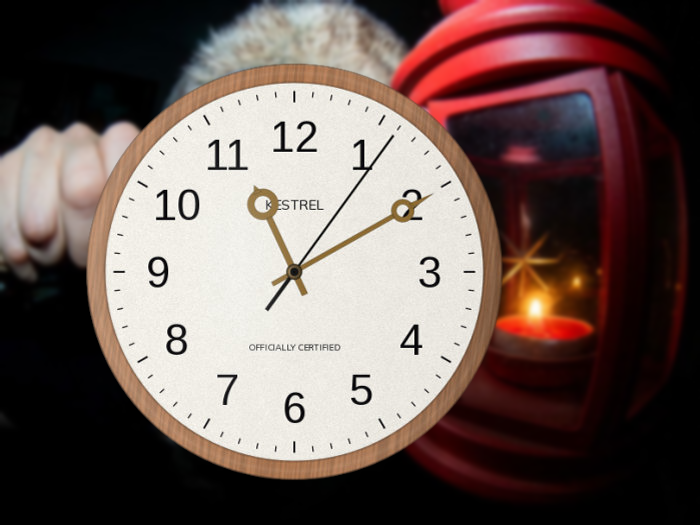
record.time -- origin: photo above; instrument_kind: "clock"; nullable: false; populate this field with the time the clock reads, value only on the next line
11:10:06
